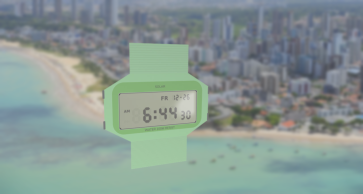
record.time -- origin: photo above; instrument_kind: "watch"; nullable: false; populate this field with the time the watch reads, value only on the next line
6:44:30
